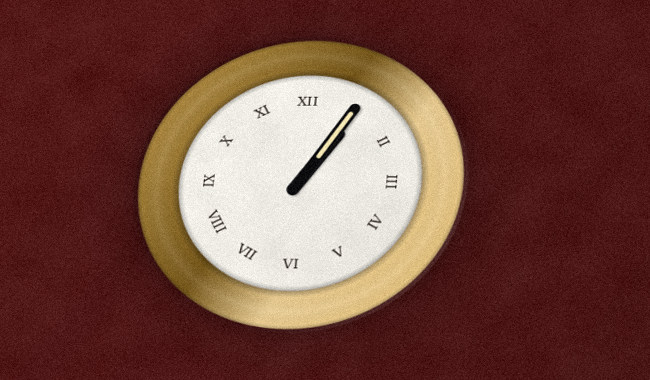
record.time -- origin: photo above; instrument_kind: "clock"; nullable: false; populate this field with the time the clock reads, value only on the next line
1:05
